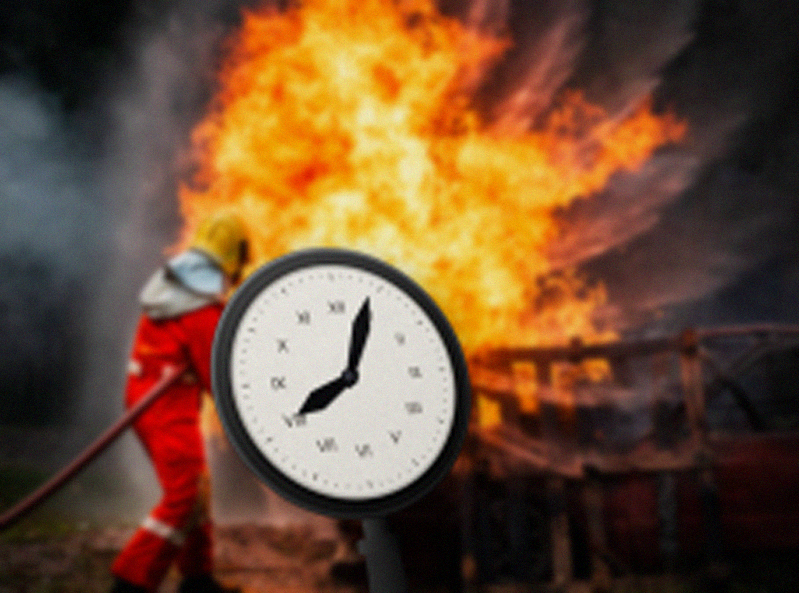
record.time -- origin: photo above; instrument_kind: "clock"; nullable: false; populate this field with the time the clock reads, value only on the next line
8:04
